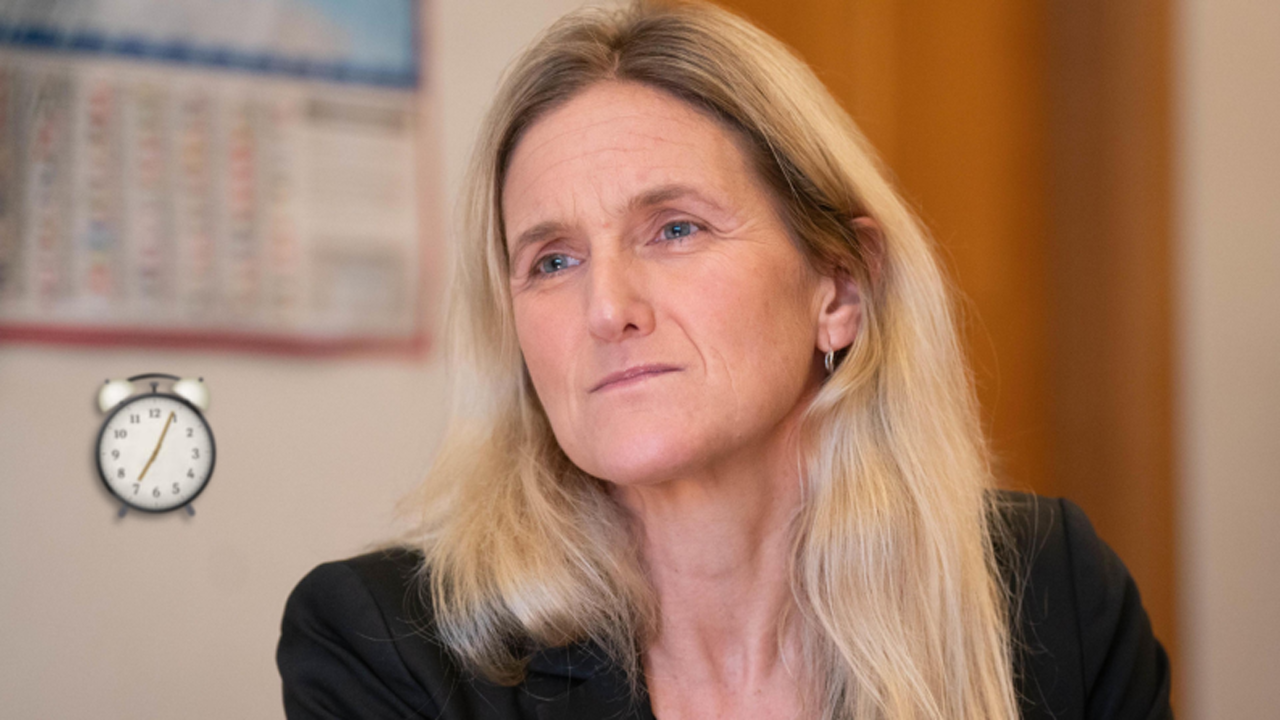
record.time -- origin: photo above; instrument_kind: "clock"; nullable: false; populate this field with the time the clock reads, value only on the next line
7:04
